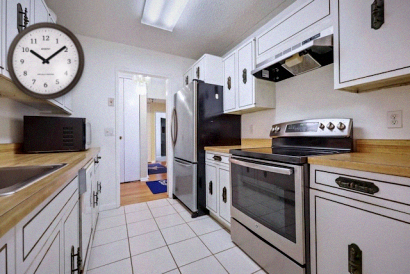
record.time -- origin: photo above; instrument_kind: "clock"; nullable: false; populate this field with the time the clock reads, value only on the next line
10:09
